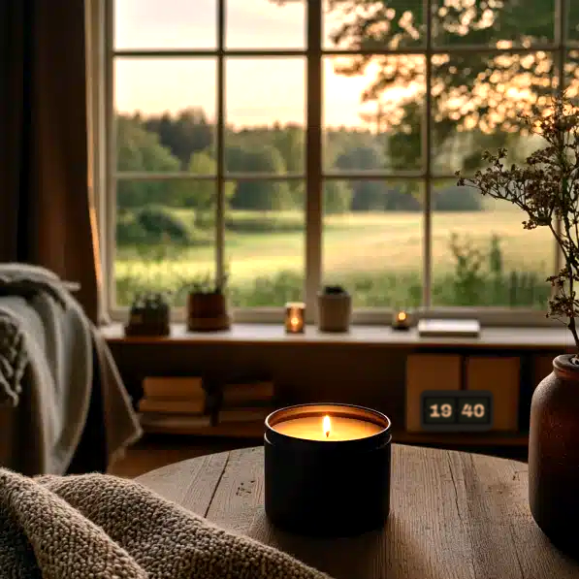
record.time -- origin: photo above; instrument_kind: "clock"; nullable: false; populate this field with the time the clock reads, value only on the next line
19:40
